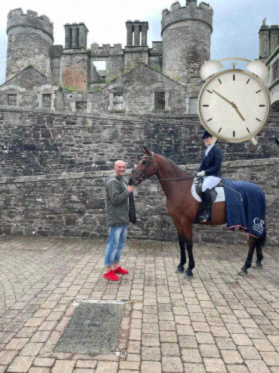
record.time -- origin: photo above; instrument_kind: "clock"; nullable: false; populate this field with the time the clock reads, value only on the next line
4:51
